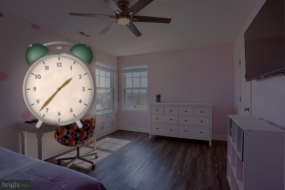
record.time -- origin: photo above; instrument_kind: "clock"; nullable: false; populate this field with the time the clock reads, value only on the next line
1:37
